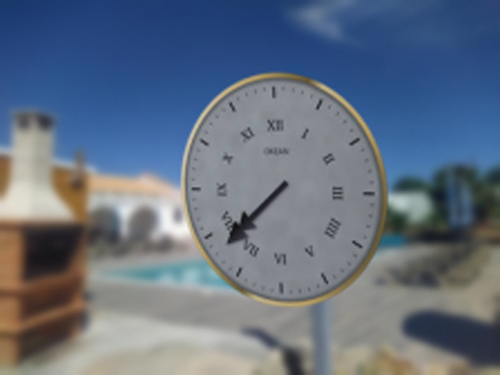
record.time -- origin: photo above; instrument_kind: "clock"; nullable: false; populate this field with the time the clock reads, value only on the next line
7:38
